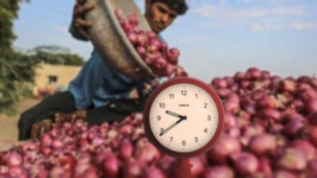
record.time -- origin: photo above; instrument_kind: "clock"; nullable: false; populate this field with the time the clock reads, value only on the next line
9:39
